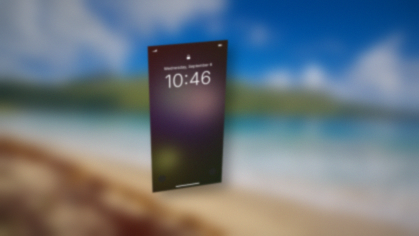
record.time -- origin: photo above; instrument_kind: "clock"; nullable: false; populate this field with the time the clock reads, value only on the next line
10:46
